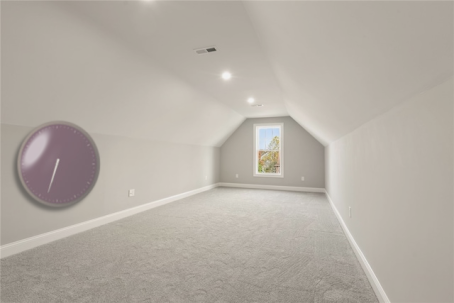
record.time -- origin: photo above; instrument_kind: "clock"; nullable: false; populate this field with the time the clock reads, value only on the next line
6:33
